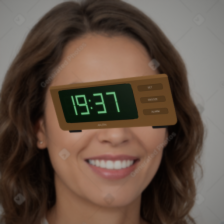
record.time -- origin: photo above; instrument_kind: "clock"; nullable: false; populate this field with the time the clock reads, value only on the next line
19:37
